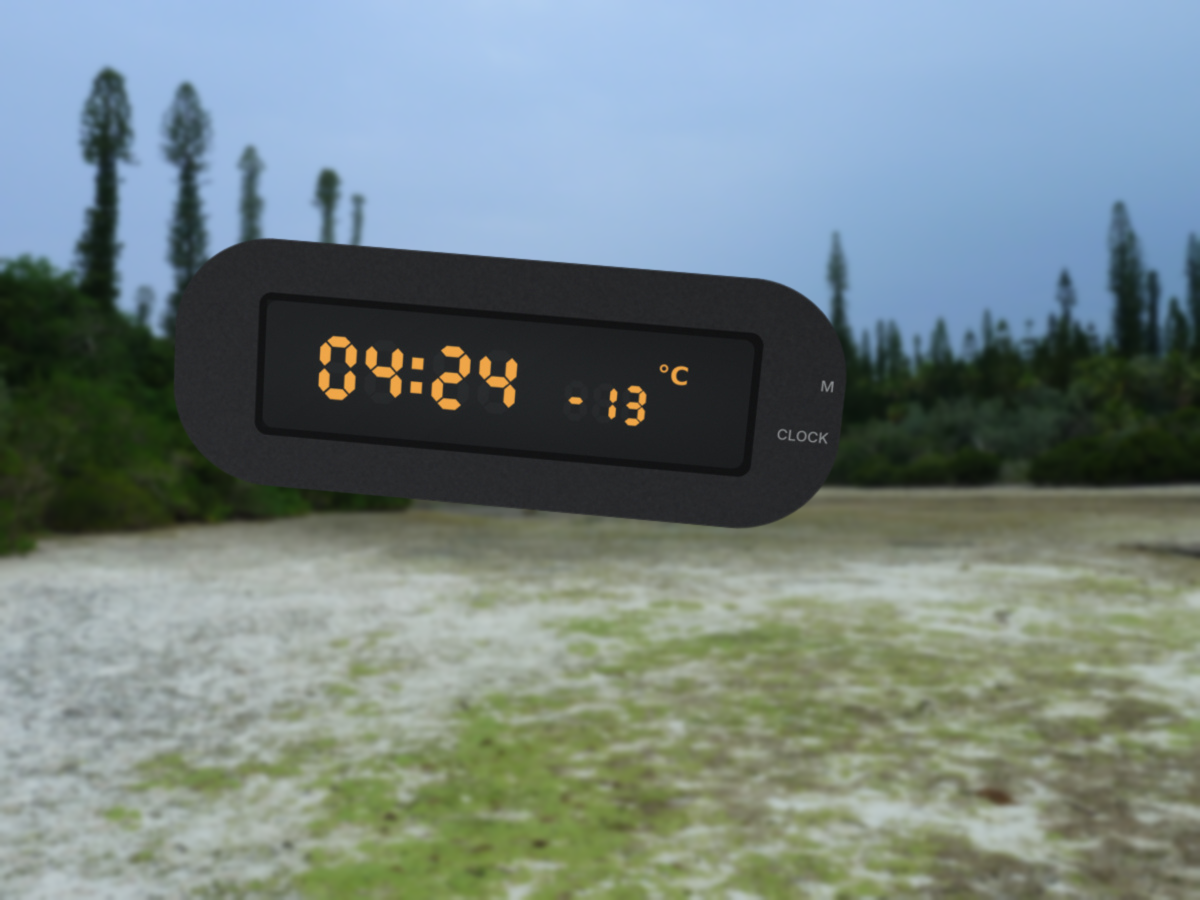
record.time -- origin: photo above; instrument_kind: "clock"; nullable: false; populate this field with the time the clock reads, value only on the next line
4:24
